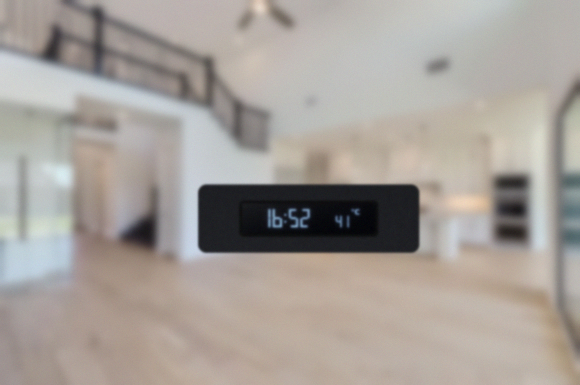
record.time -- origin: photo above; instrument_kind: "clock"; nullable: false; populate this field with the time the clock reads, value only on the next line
16:52
